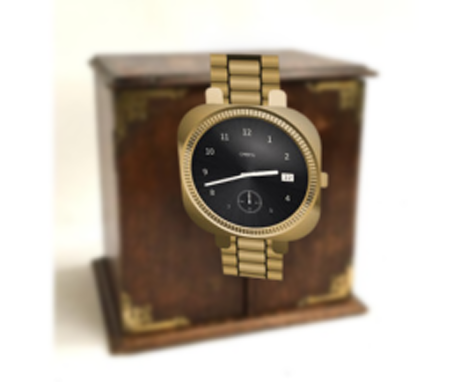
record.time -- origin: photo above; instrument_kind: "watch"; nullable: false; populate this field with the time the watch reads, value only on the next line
2:42
